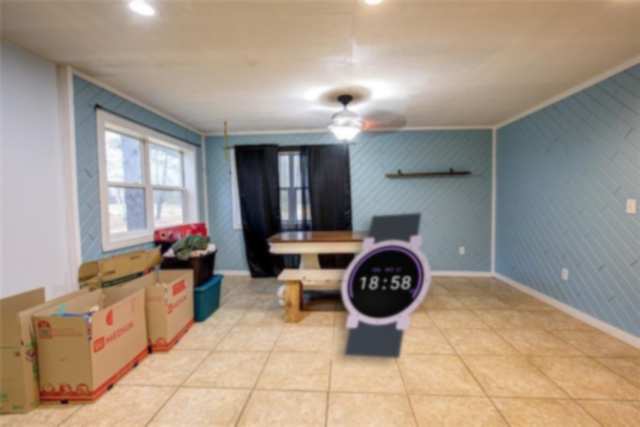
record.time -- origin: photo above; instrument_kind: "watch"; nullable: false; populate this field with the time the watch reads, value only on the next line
18:58
